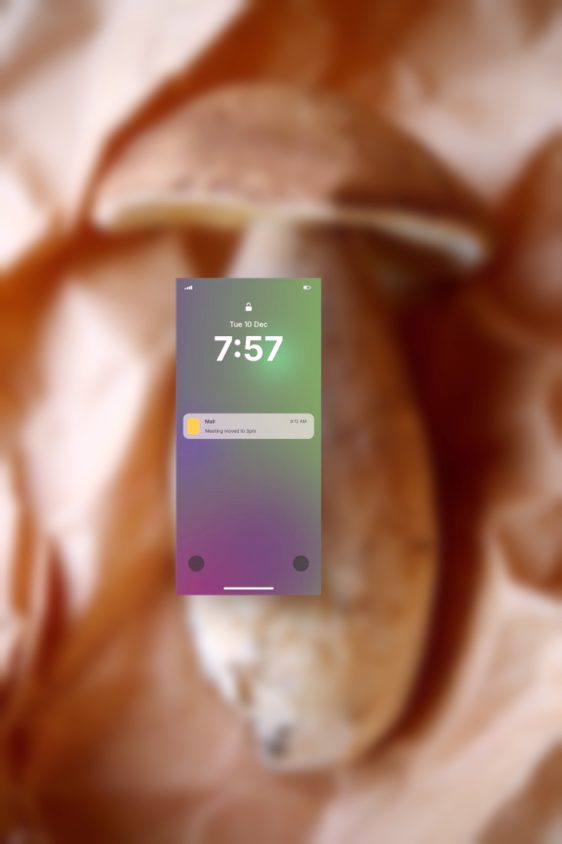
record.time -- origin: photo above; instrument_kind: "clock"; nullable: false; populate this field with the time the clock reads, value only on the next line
7:57
